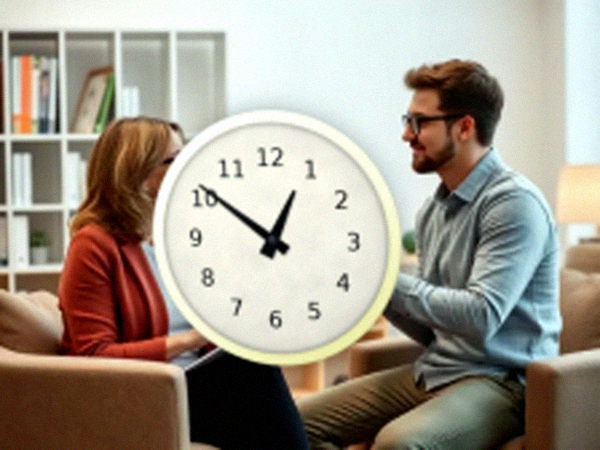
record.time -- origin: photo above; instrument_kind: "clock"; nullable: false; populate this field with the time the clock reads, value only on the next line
12:51
